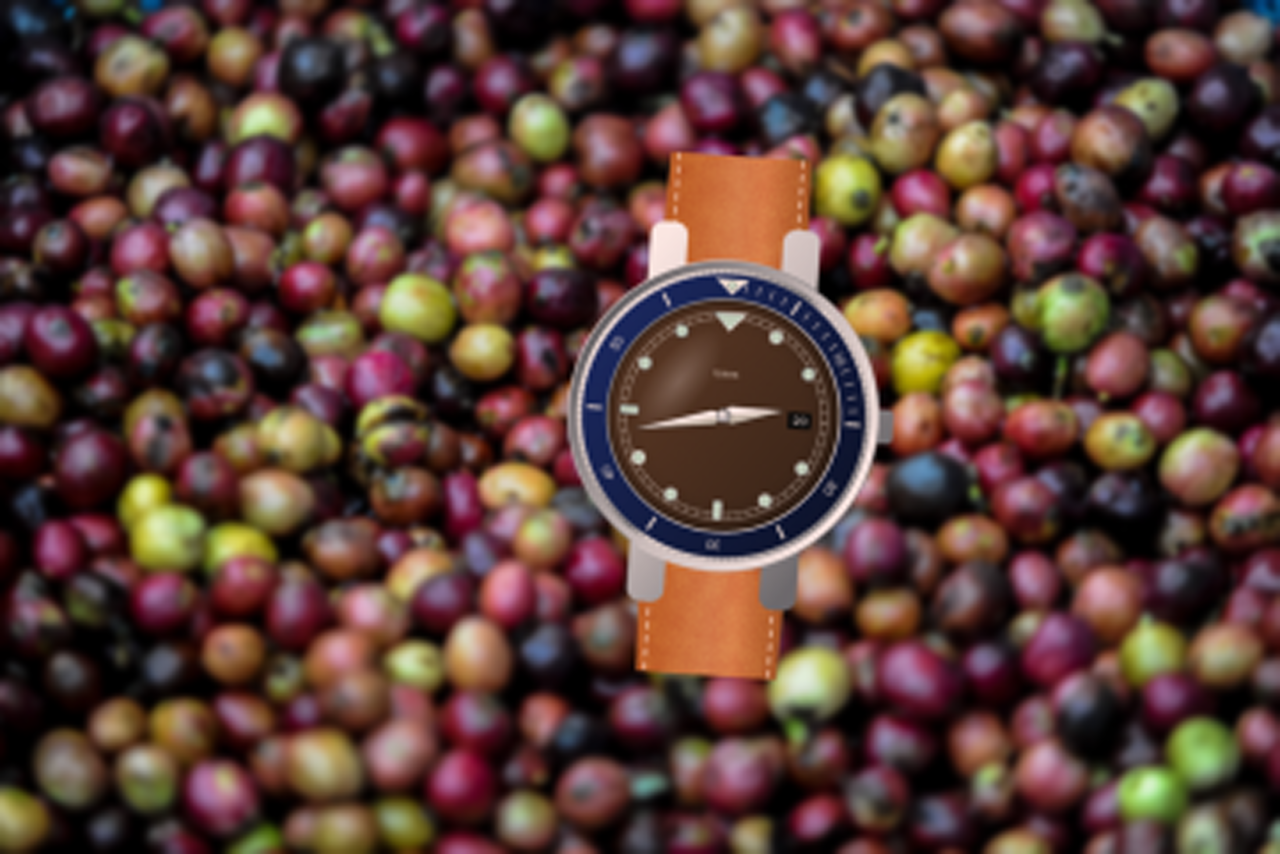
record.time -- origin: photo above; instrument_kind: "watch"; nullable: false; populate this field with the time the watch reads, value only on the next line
2:43
